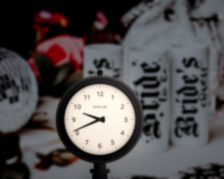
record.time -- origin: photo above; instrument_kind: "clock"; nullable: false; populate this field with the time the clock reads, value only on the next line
9:41
